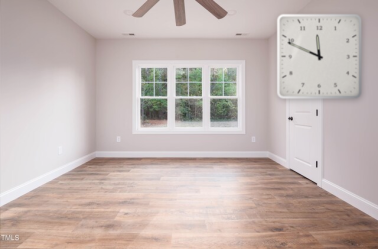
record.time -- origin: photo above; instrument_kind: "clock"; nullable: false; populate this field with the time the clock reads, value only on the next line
11:49
